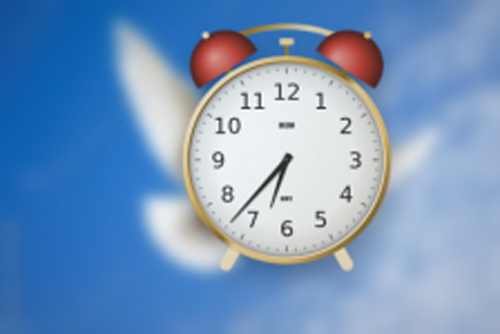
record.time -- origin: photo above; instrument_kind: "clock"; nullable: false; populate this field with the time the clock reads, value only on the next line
6:37
